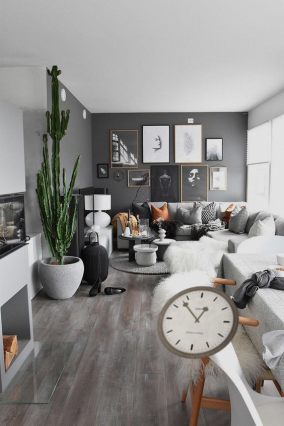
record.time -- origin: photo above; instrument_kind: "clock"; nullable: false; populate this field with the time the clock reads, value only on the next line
12:53
